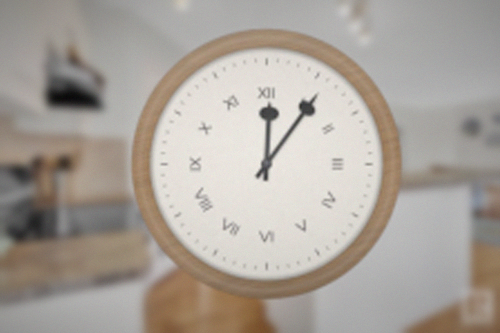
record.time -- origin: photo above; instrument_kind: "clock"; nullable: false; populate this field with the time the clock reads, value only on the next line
12:06
